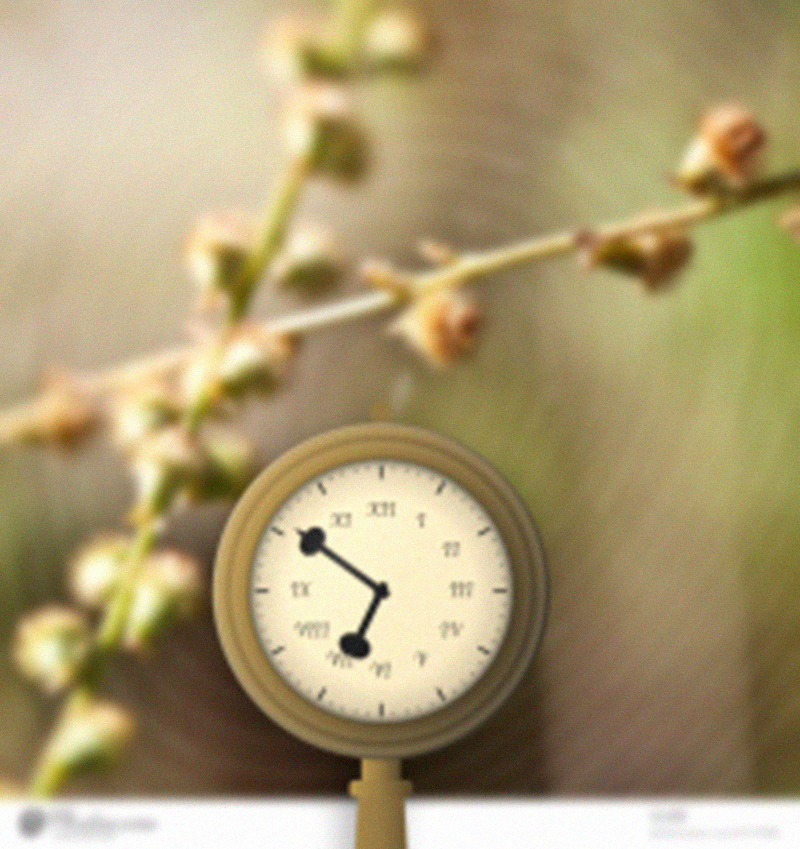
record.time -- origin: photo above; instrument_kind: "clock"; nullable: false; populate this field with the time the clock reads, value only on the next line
6:51
